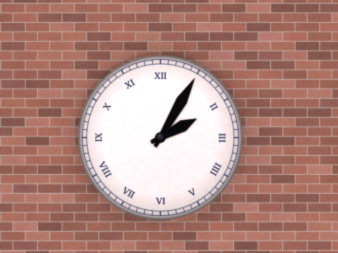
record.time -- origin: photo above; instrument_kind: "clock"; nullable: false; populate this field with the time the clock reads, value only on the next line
2:05
